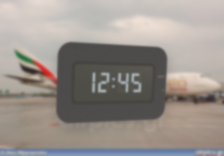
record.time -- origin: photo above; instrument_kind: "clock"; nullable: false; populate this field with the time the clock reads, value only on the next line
12:45
